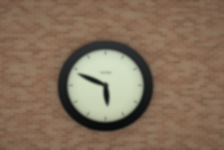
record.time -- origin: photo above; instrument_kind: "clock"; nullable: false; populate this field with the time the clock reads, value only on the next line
5:49
